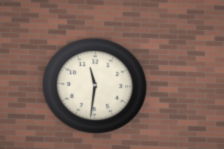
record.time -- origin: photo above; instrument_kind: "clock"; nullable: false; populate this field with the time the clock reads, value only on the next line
11:31
